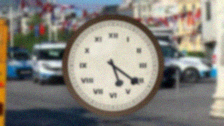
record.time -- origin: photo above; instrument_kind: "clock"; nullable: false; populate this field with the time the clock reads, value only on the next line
5:21
